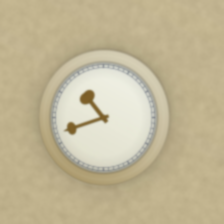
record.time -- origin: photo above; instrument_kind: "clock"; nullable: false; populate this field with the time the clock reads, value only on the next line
10:42
